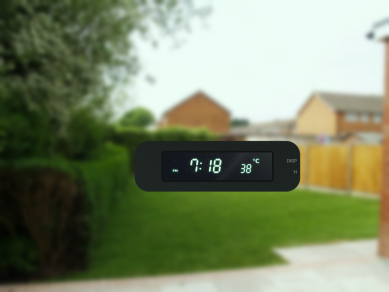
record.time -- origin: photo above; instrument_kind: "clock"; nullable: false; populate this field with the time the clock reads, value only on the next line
7:18
